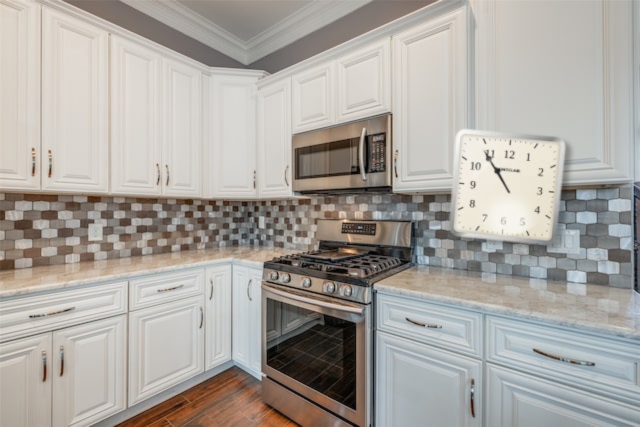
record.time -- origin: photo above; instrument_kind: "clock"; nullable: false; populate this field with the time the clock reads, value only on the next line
10:54
